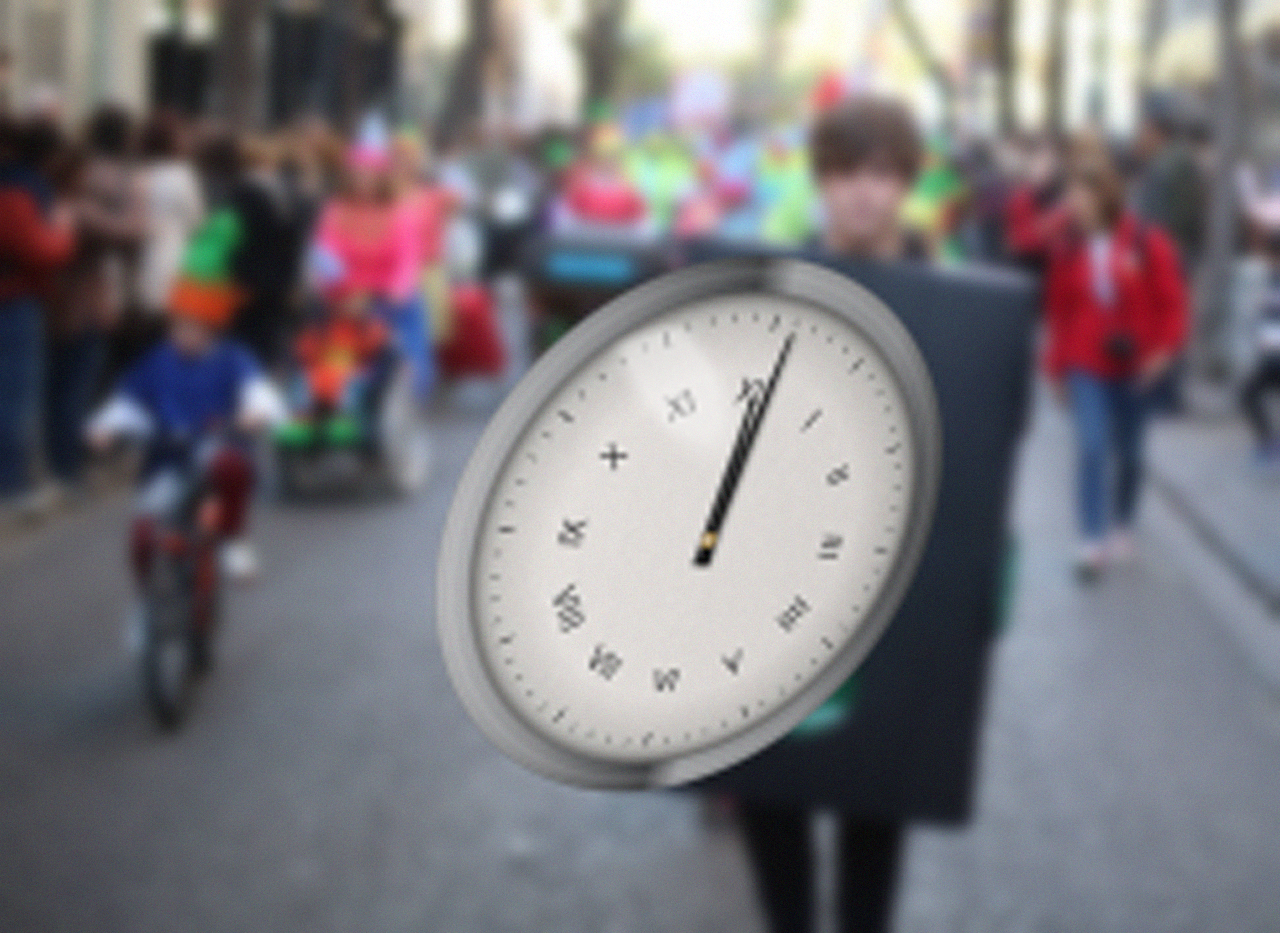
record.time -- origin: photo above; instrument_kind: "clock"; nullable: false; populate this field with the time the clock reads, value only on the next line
12:01
